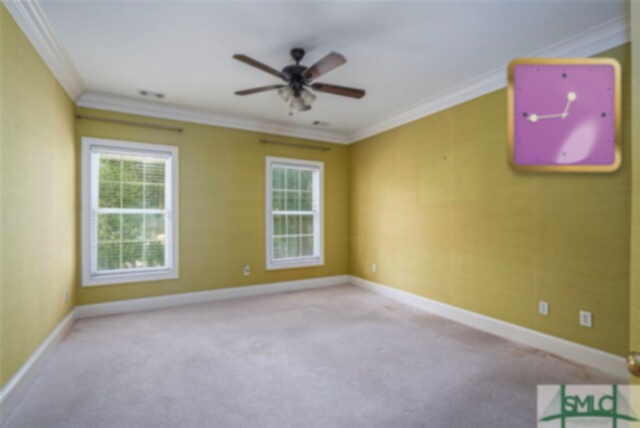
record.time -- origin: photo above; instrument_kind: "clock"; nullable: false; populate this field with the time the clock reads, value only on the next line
12:44
